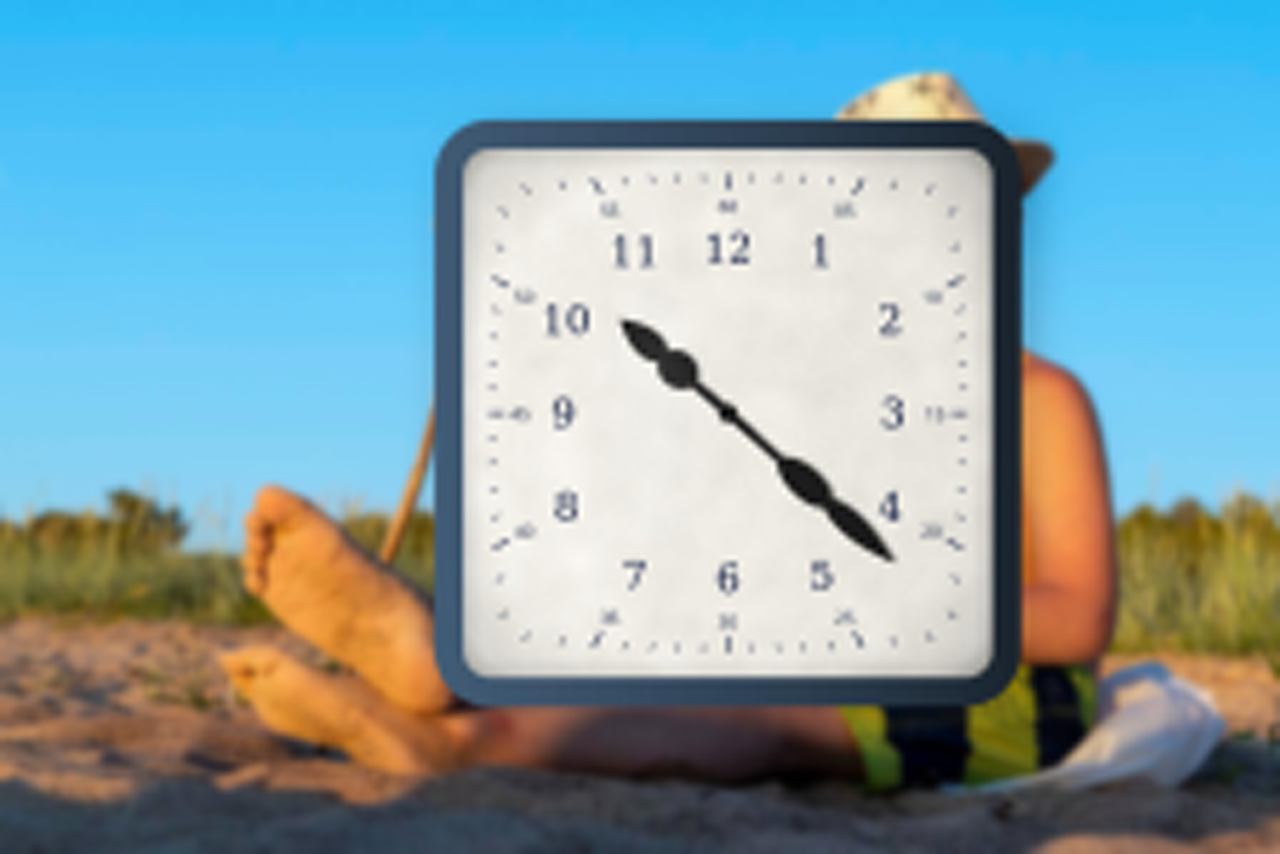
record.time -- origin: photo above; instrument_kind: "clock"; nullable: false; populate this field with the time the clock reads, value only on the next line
10:22
